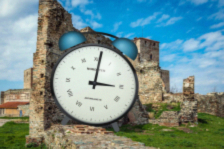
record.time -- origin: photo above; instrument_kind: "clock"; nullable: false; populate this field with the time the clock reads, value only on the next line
3:01
